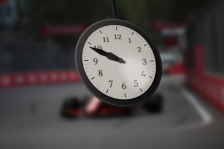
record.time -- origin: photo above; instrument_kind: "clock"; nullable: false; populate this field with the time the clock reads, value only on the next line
9:49
